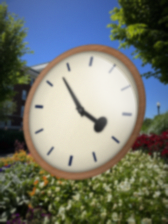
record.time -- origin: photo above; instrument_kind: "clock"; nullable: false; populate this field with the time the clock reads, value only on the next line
3:53
